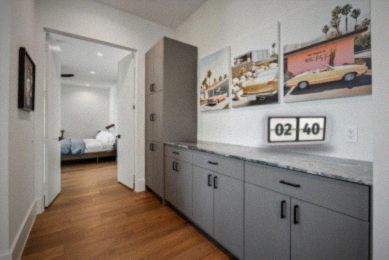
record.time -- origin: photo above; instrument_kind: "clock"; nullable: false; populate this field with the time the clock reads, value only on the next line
2:40
